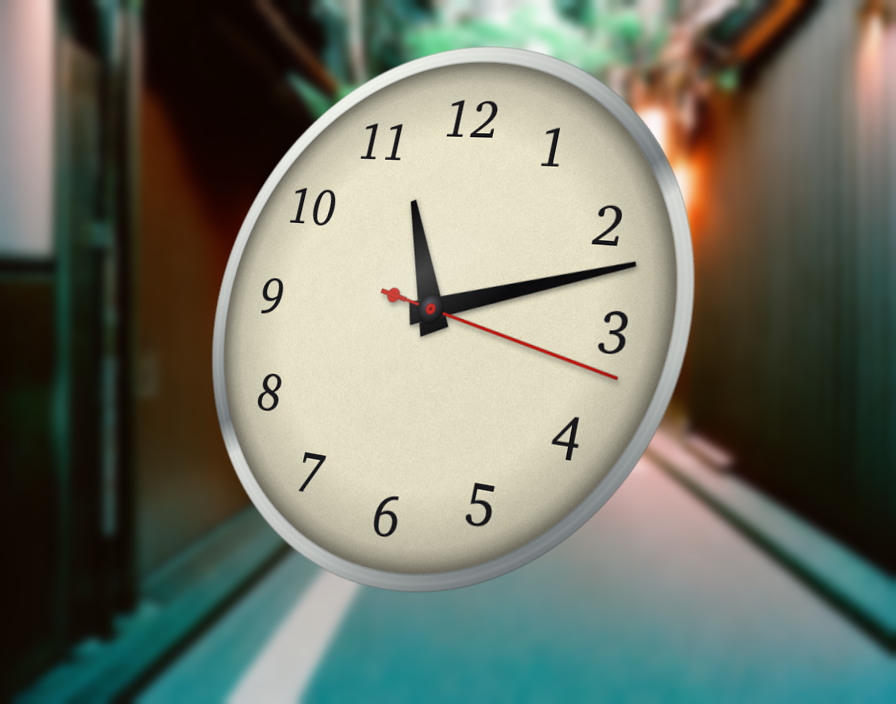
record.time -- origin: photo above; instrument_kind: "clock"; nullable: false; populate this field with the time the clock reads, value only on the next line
11:12:17
